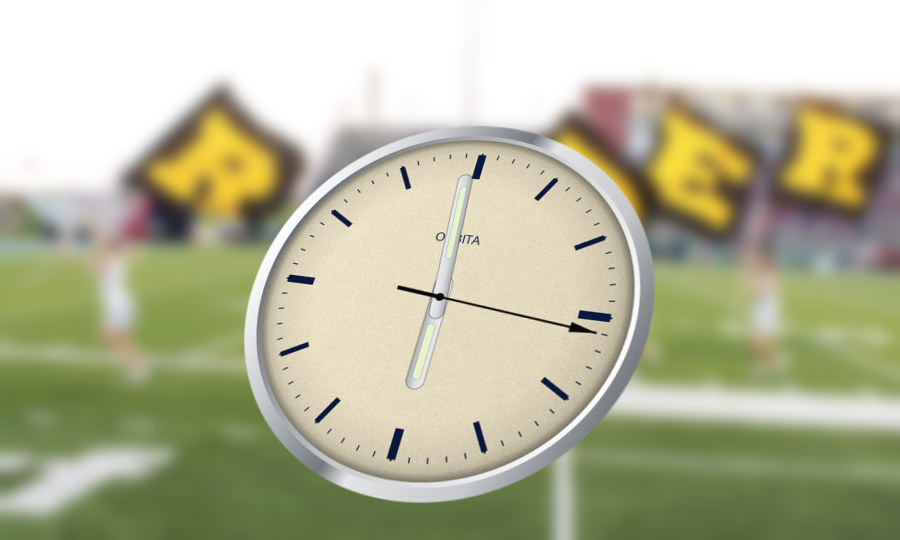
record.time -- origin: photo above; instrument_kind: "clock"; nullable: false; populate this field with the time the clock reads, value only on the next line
5:59:16
